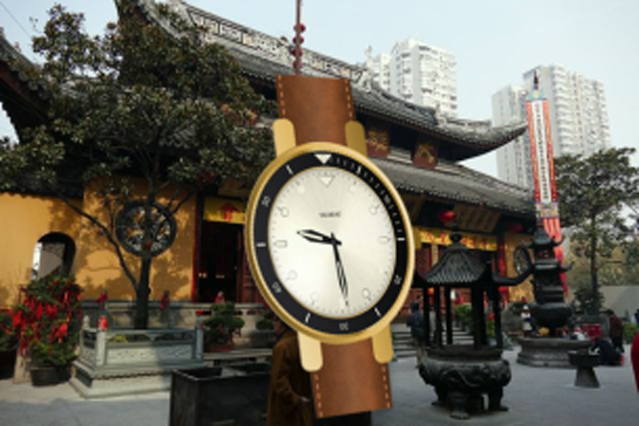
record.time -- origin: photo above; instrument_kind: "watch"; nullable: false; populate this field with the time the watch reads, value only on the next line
9:29
